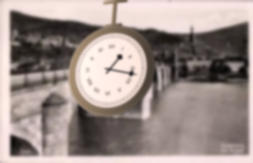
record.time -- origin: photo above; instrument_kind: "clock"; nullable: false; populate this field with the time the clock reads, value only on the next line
1:17
